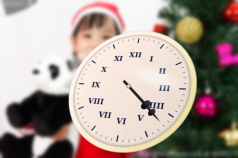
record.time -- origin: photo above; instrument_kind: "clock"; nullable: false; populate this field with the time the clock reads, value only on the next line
4:22
